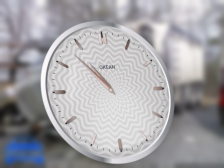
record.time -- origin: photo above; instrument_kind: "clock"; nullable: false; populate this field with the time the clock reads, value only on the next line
10:53
